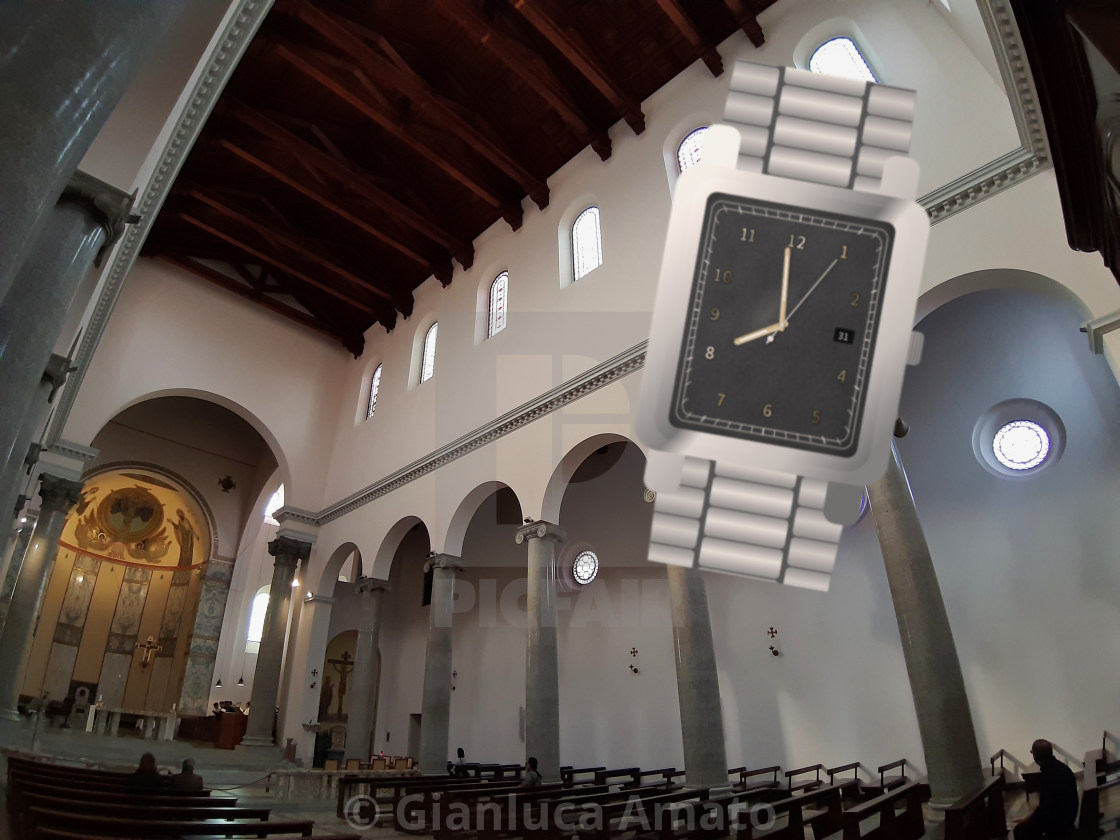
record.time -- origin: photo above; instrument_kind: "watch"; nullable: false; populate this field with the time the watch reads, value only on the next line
7:59:05
